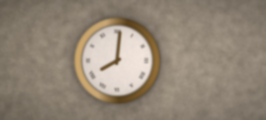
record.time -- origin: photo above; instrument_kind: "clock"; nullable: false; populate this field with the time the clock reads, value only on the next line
8:01
